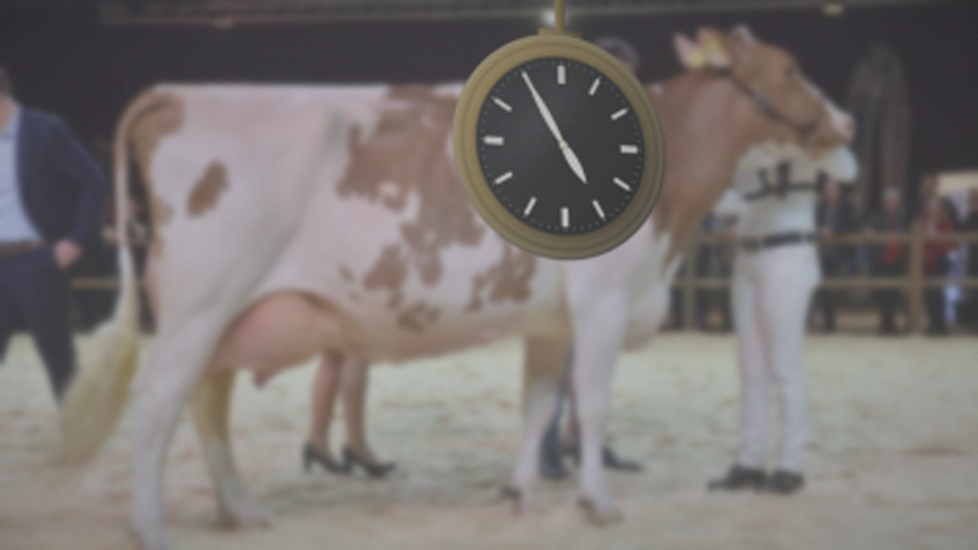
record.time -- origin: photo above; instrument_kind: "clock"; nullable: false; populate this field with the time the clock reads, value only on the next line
4:55
